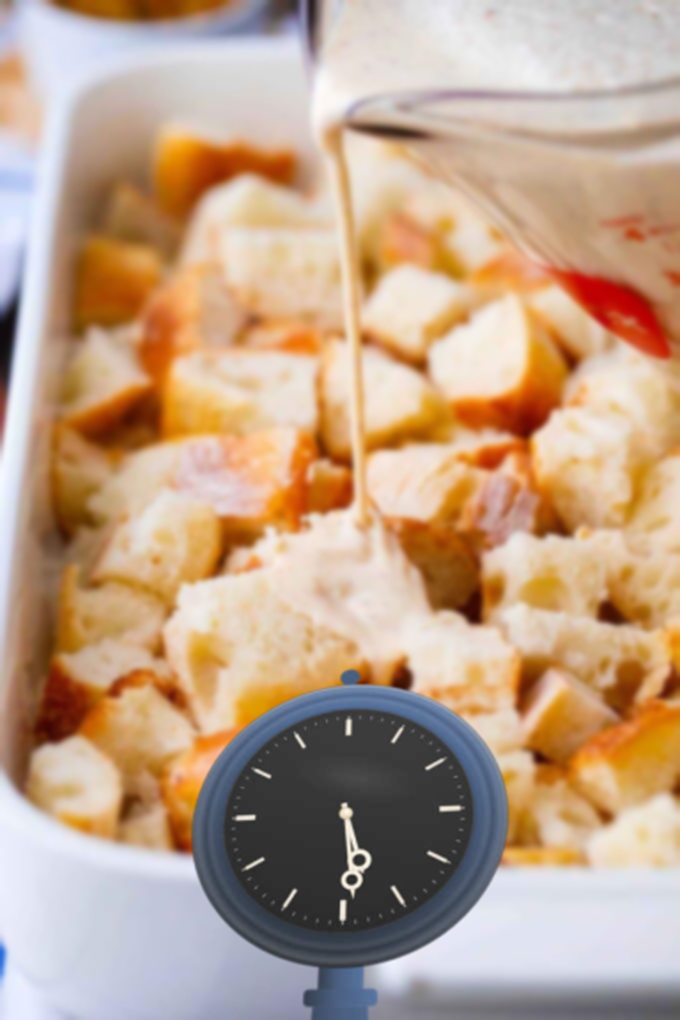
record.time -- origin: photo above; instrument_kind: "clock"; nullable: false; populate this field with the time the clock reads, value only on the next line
5:29
